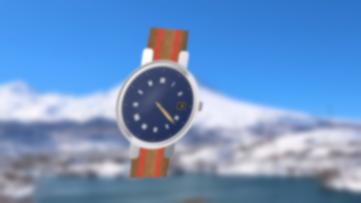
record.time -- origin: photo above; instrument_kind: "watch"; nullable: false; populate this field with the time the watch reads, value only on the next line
4:22
